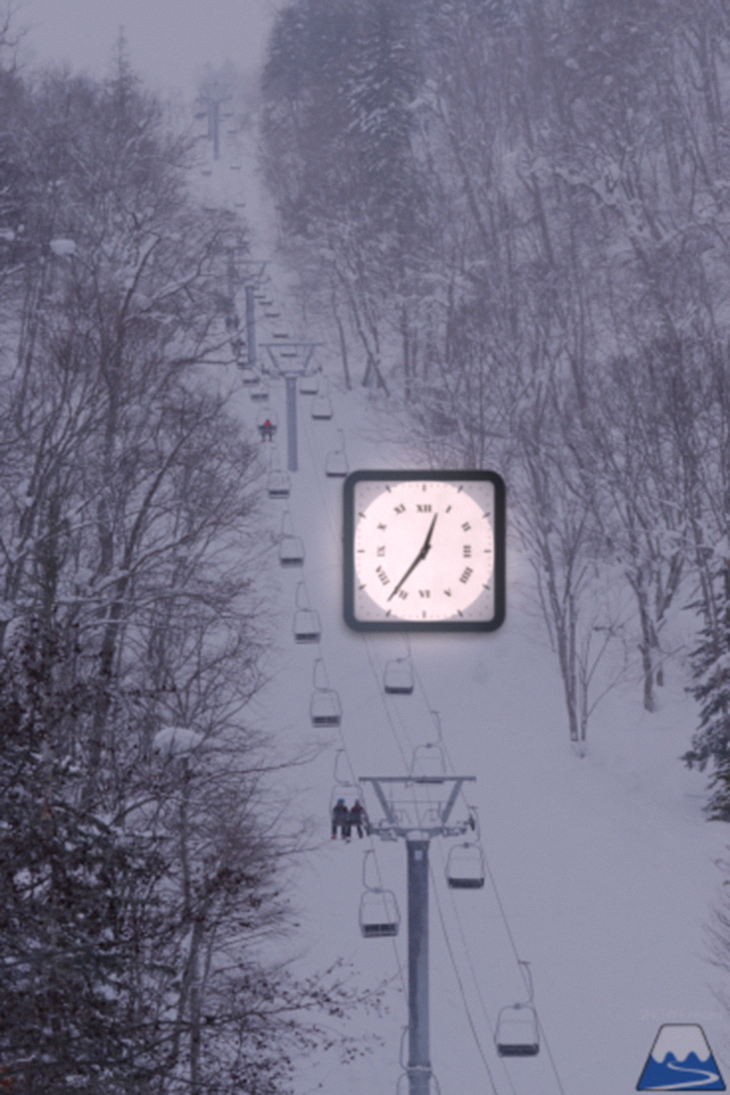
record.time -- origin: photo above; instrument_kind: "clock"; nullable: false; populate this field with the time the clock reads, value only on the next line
12:36
